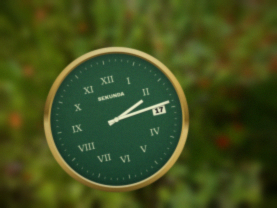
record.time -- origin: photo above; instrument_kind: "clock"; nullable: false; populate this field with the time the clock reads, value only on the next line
2:14
